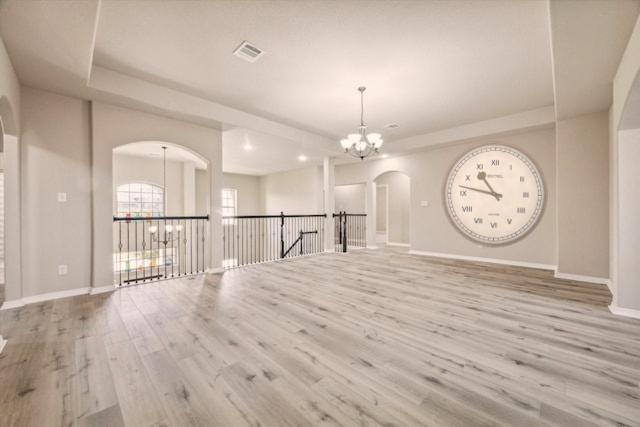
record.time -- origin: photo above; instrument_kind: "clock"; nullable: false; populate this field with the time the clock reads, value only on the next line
10:47
